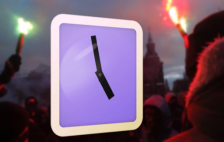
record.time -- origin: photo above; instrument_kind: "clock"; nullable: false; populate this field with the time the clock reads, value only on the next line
4:58
